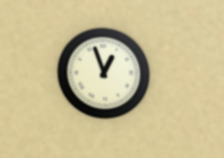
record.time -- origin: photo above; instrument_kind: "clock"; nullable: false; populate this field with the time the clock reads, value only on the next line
12:57
